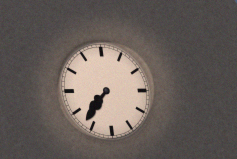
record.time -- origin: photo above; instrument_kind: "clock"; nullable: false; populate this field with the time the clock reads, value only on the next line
7:37
